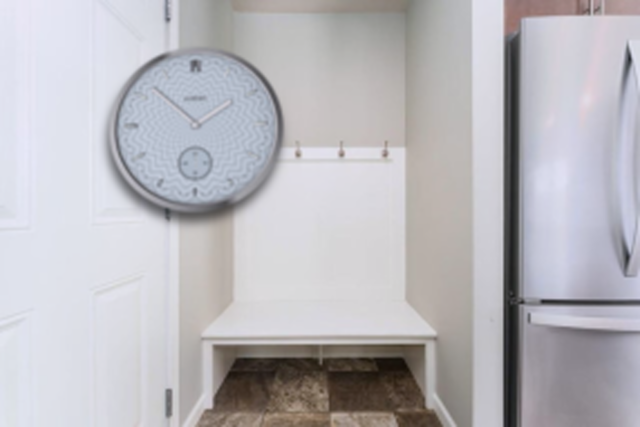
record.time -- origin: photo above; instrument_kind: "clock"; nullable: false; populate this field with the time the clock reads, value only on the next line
1:52
